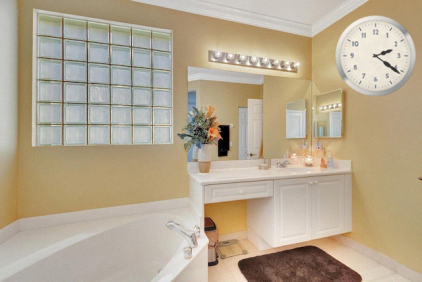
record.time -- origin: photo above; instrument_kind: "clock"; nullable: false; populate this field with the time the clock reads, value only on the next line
2:21
